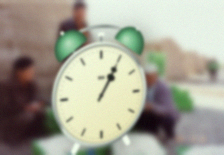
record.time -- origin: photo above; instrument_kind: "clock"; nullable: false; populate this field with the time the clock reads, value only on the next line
1:05
